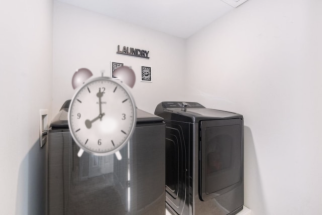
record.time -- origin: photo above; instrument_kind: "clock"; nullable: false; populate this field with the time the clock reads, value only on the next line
7:59
